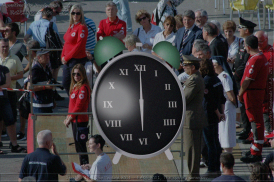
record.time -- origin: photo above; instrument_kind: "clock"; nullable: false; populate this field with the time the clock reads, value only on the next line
6:00
